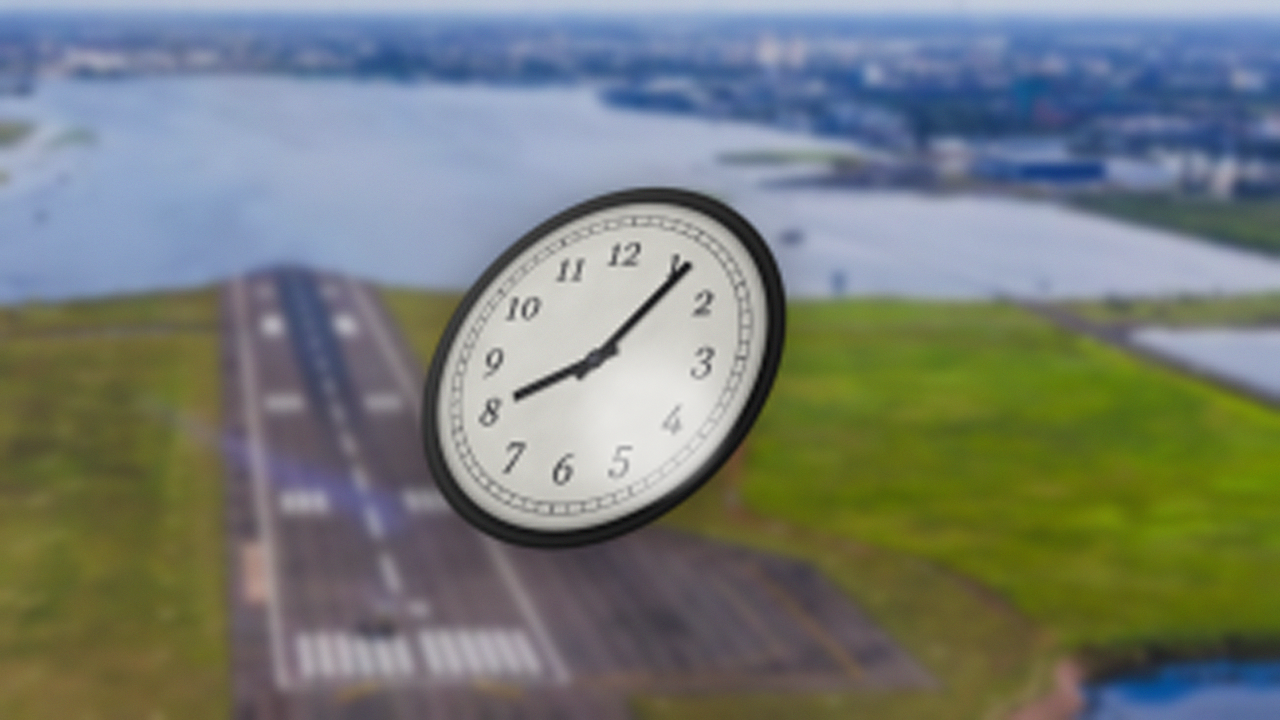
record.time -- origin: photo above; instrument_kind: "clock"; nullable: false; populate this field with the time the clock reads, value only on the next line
8:06
